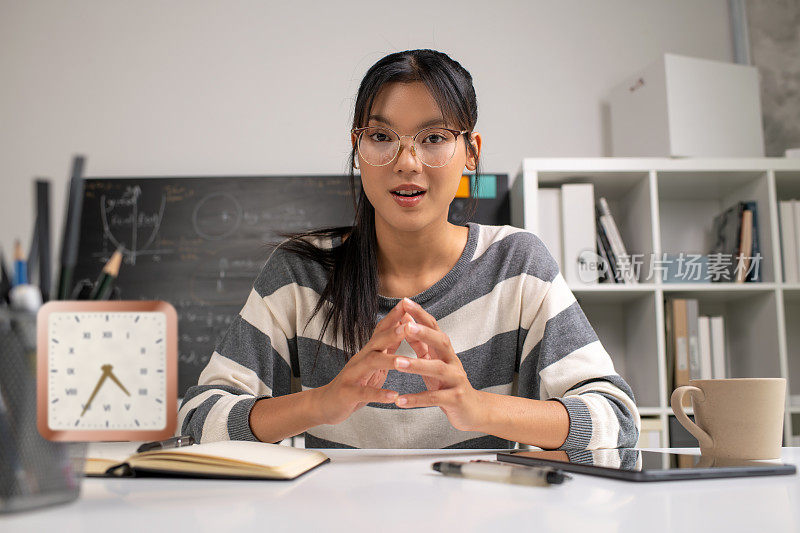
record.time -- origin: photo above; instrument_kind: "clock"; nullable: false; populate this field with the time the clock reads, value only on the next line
4:35
